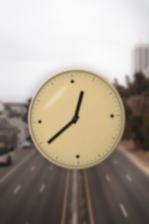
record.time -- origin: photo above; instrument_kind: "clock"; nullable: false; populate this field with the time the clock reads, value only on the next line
12:39
